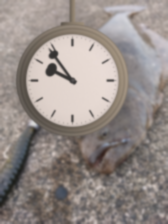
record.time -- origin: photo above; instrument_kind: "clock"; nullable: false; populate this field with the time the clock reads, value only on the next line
9:54
